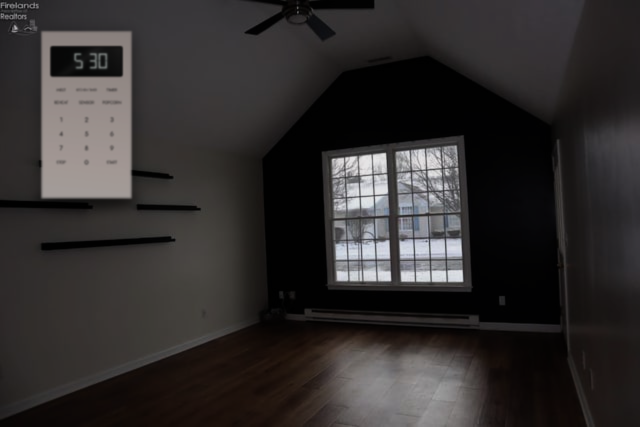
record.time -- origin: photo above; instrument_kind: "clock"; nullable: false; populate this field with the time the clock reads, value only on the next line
5:30
